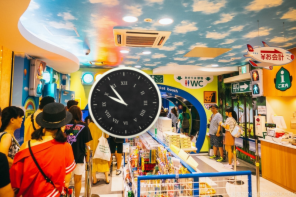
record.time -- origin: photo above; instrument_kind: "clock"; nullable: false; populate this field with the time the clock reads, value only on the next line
9:54
